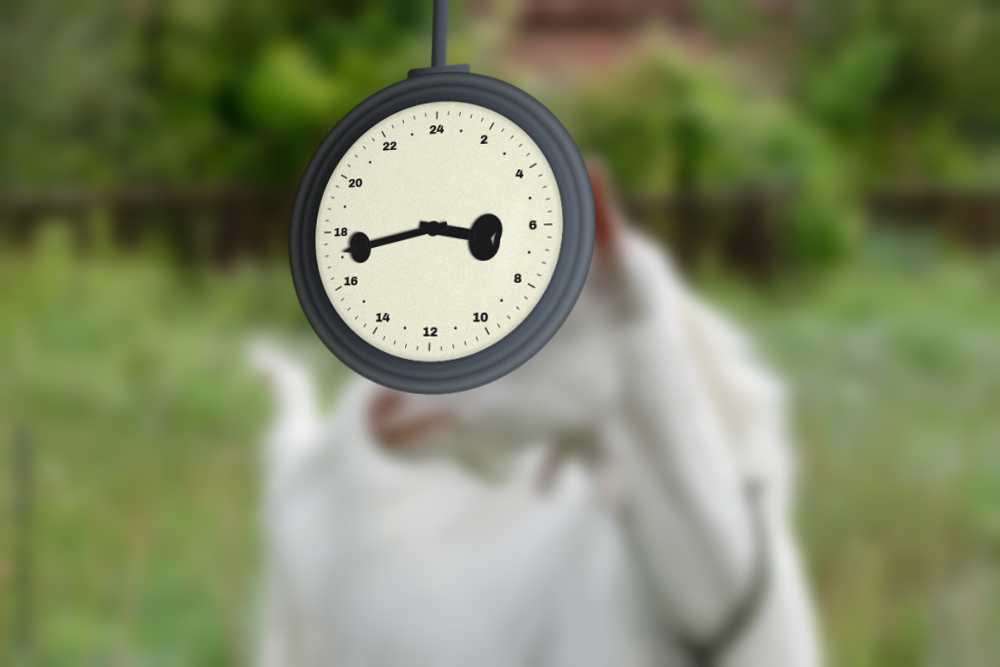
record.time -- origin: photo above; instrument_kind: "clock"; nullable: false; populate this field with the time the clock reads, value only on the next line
6:43
